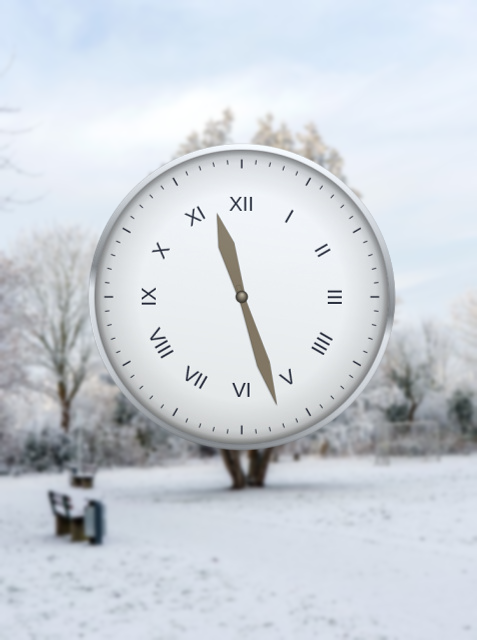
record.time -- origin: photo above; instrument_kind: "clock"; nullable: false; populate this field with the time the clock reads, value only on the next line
11:27
